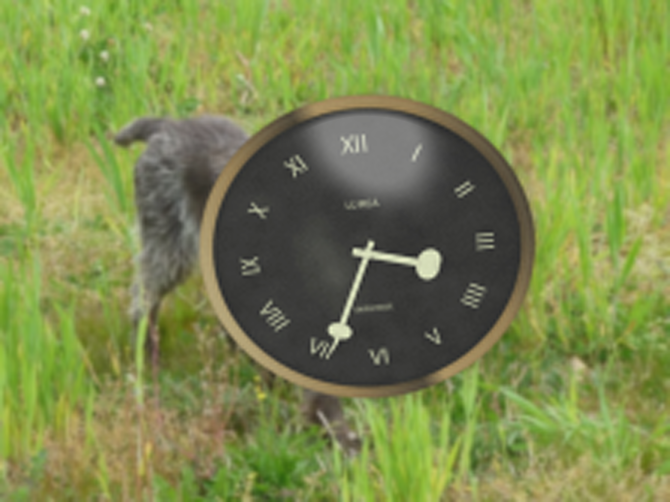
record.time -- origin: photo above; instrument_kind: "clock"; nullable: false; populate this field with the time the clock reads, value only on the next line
3:34
